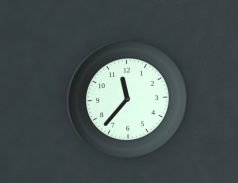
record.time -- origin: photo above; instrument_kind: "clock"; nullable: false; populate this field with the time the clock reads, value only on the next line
11:37
